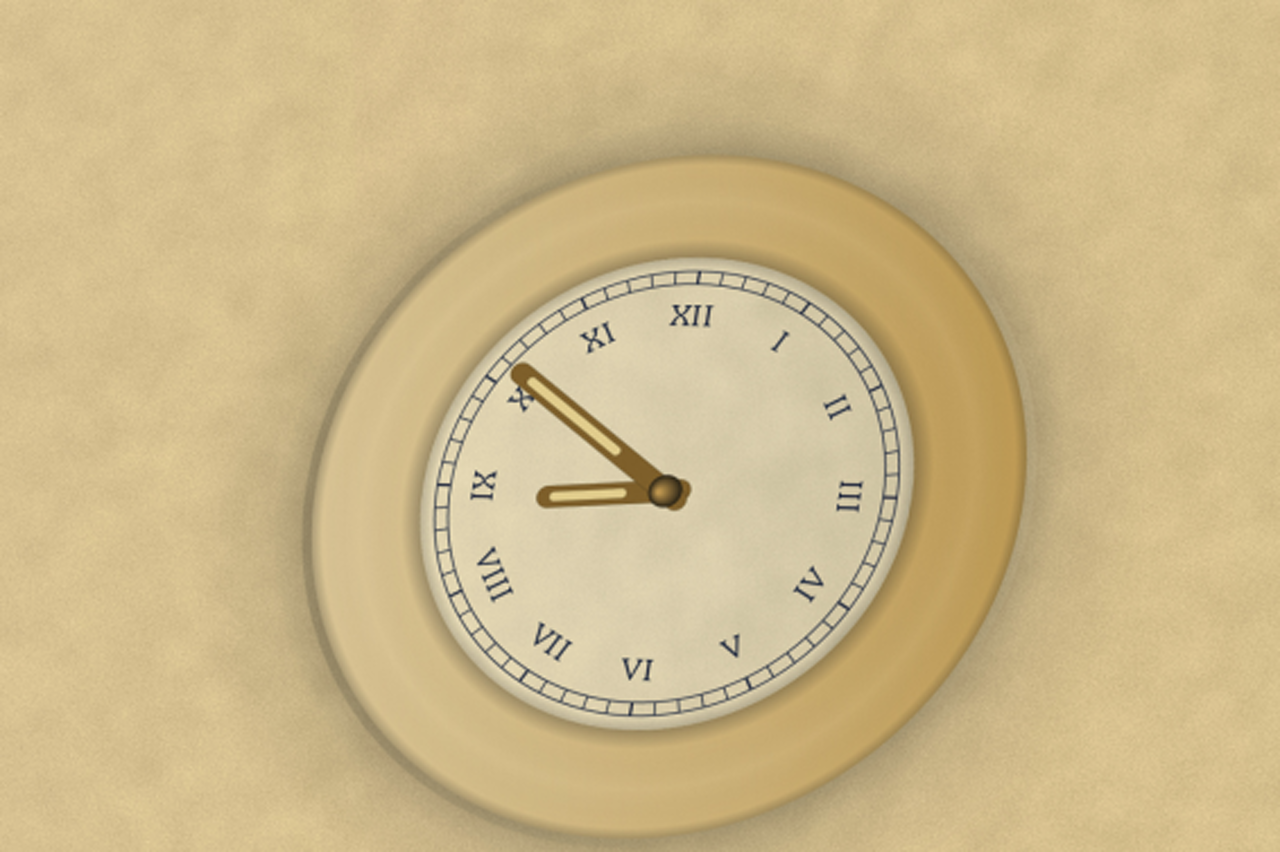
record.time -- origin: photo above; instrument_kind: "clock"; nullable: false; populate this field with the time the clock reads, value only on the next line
8:51
